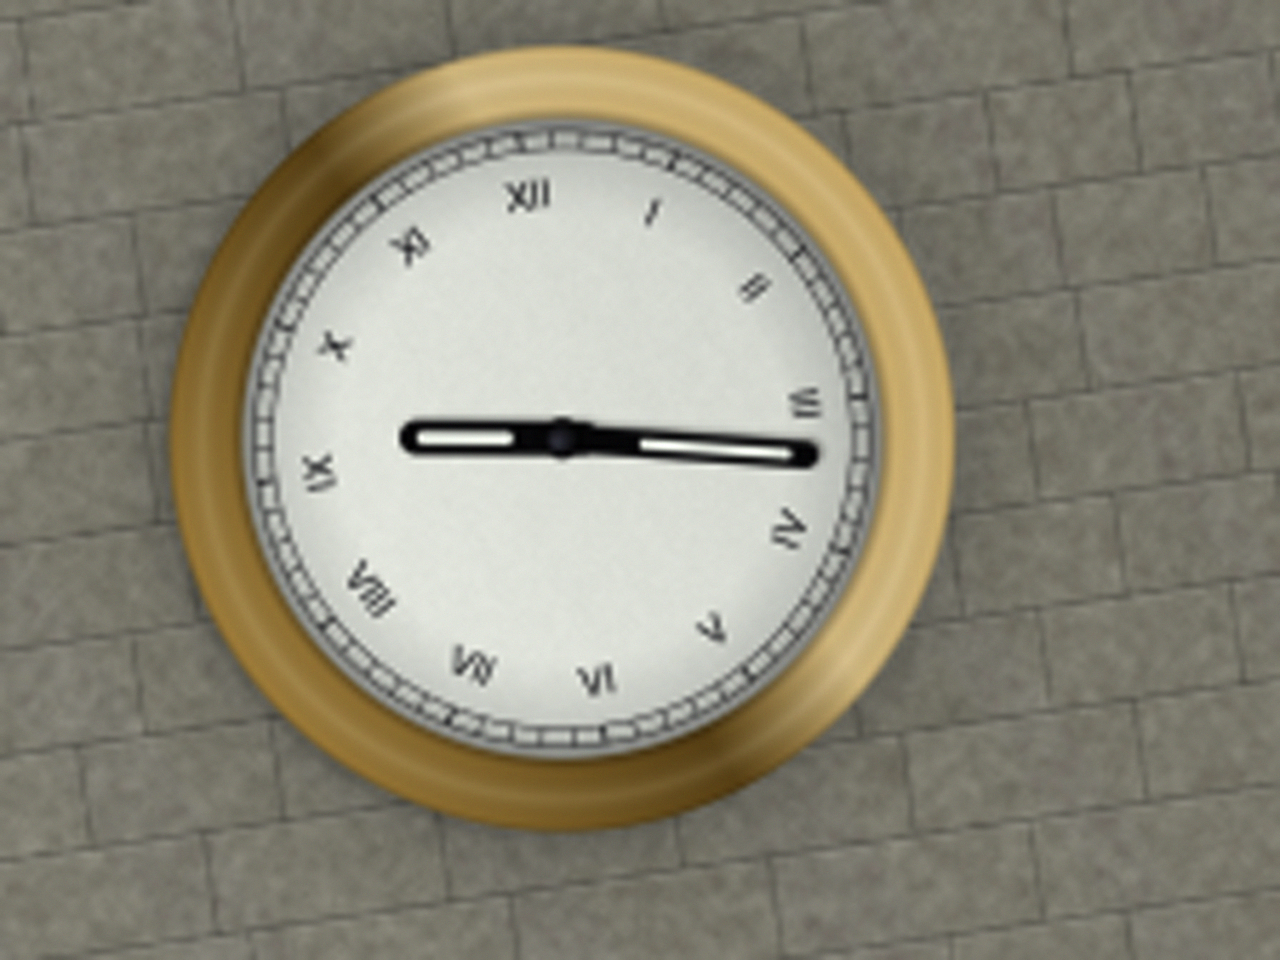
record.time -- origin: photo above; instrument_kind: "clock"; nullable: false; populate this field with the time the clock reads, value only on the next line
9:17
